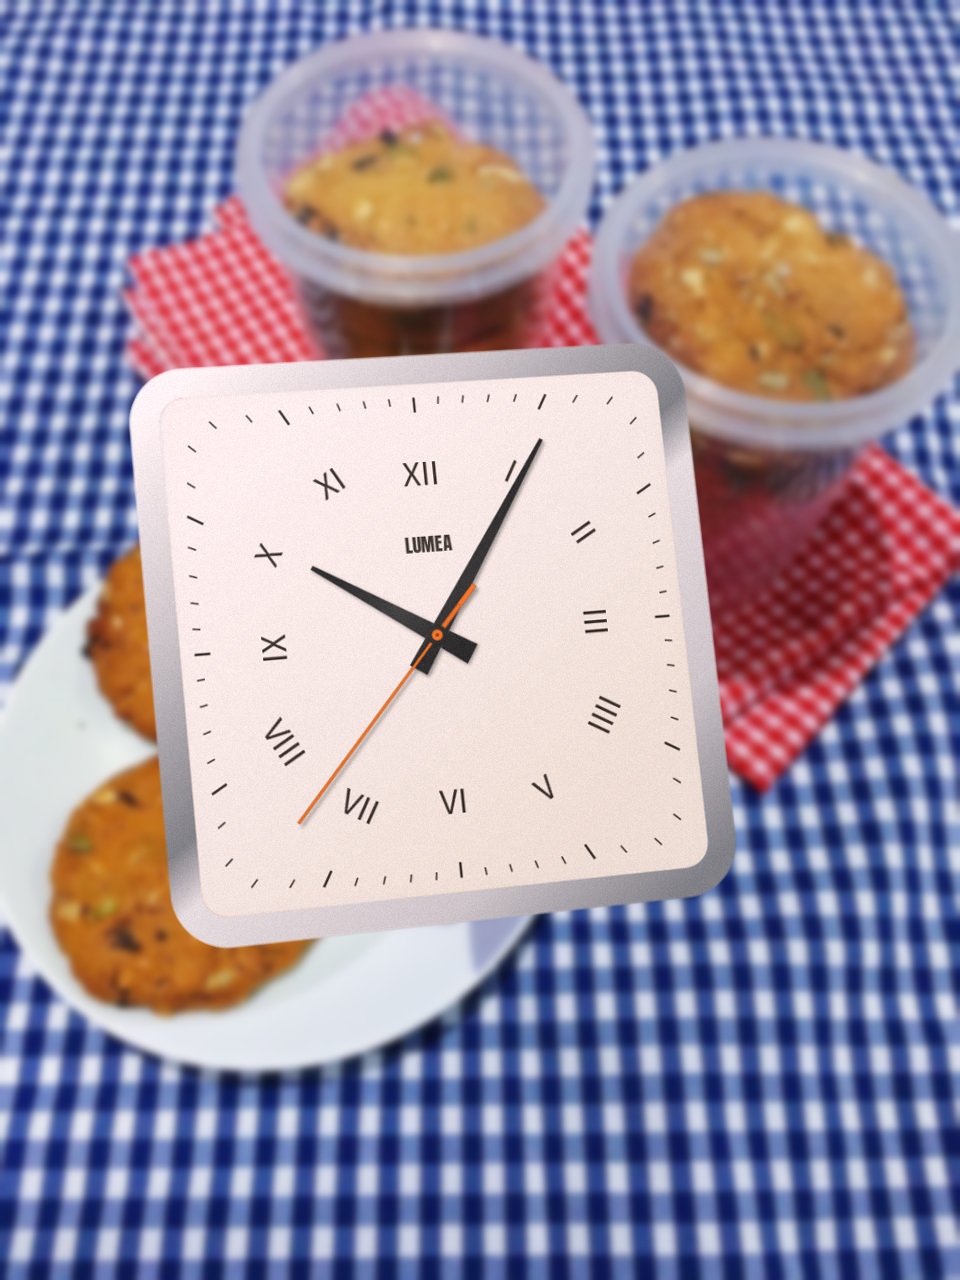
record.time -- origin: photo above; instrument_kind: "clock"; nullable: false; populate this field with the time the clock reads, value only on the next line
10:05:37
